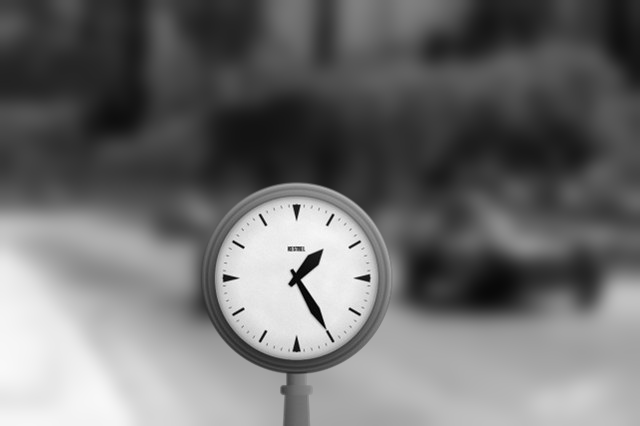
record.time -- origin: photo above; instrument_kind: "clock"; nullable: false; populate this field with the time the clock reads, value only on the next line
1:25
